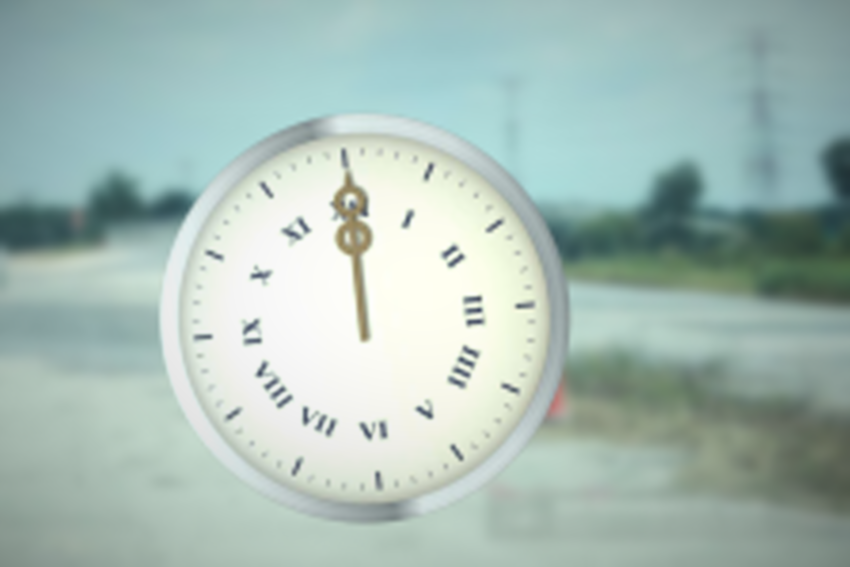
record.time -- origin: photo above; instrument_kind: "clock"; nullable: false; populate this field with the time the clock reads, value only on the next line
12:00
